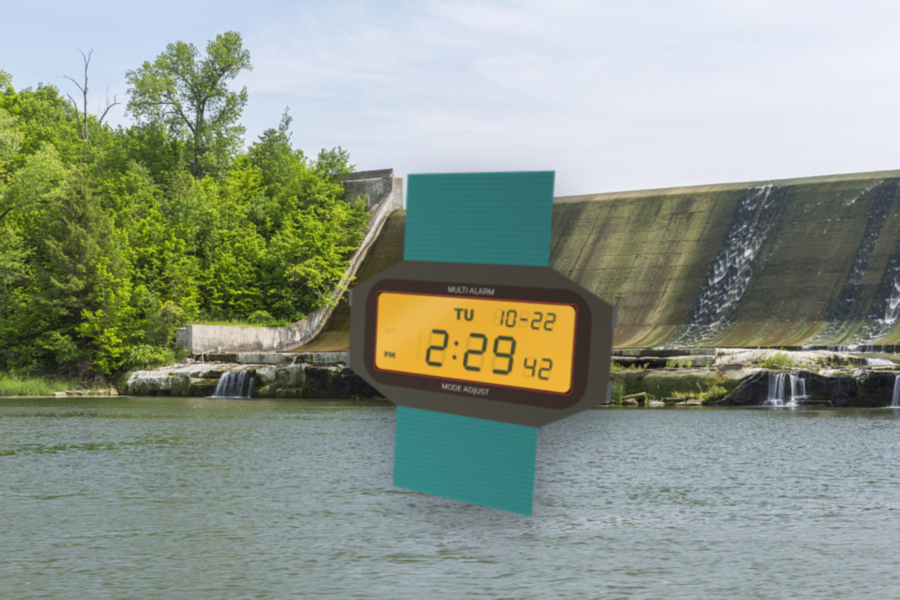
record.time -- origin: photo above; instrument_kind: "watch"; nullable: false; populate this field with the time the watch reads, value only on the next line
2:29:42
